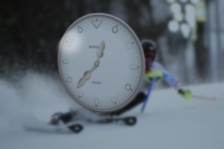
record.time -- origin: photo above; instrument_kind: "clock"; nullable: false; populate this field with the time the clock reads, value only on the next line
12:37
